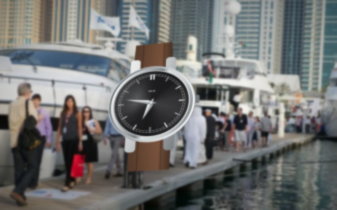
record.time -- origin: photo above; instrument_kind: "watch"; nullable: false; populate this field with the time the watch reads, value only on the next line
6:47
